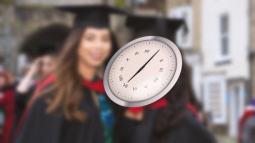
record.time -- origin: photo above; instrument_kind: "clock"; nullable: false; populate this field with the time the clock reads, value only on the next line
7:05
